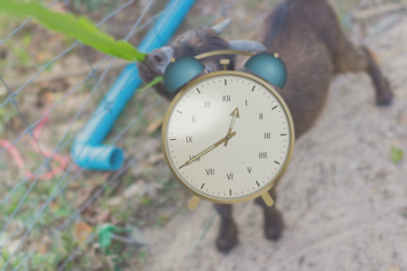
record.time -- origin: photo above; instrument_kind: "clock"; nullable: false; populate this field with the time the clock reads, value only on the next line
12:40
